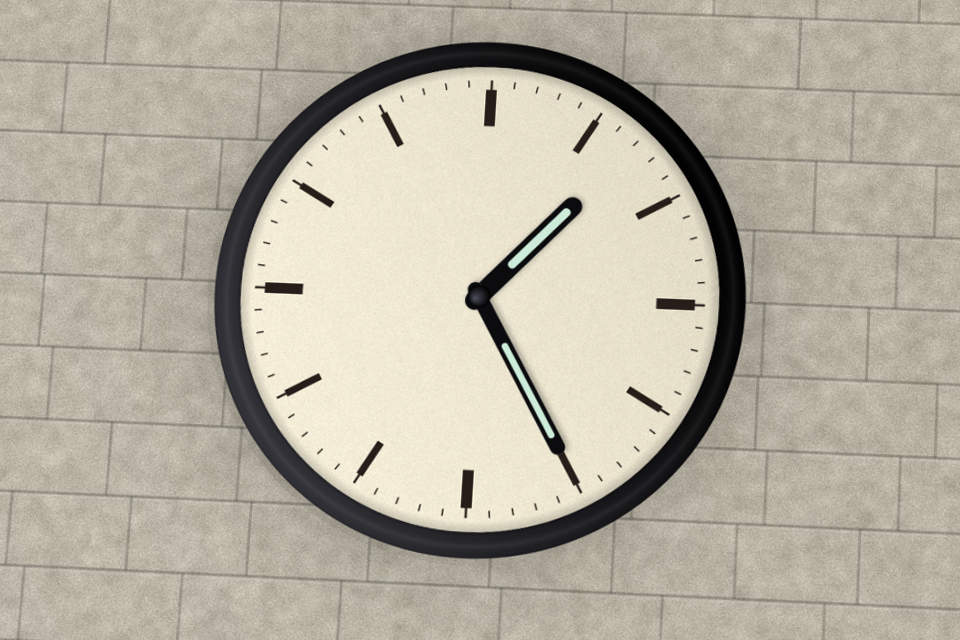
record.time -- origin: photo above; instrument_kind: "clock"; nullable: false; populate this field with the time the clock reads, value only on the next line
1:25
